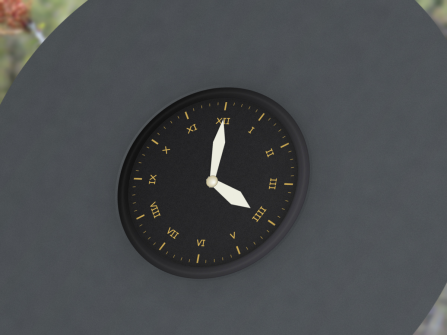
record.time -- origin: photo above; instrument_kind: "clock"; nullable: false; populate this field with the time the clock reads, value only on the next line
4:00
